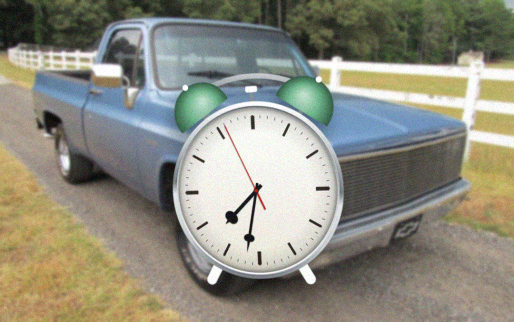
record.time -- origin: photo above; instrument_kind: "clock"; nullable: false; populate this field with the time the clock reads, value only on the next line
7:31:56
